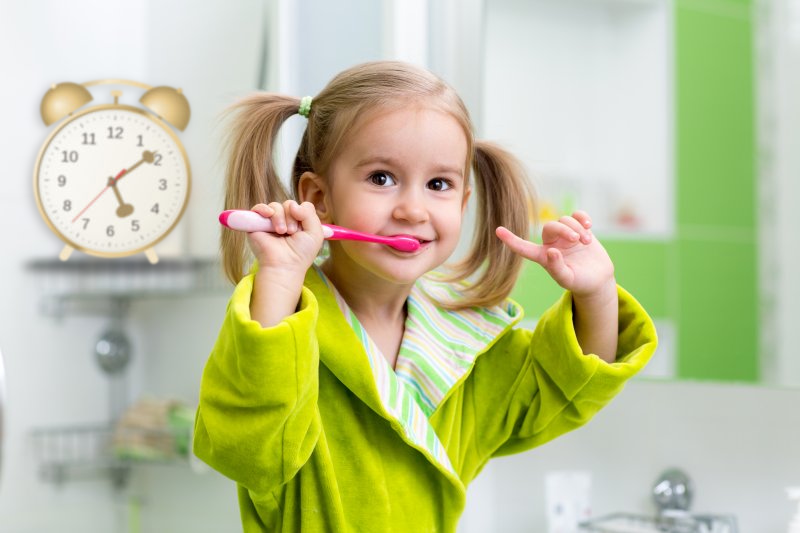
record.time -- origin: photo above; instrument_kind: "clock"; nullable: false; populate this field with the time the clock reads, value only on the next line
5:08:37
